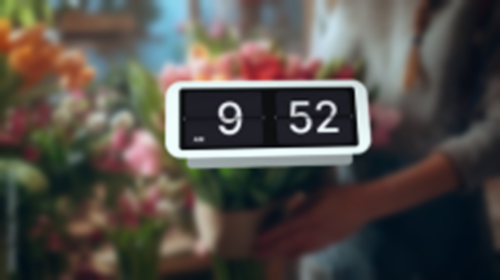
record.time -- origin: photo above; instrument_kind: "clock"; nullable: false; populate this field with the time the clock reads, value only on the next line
9:52
